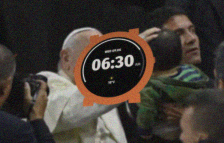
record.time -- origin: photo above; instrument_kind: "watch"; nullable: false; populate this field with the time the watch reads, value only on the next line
6:30
